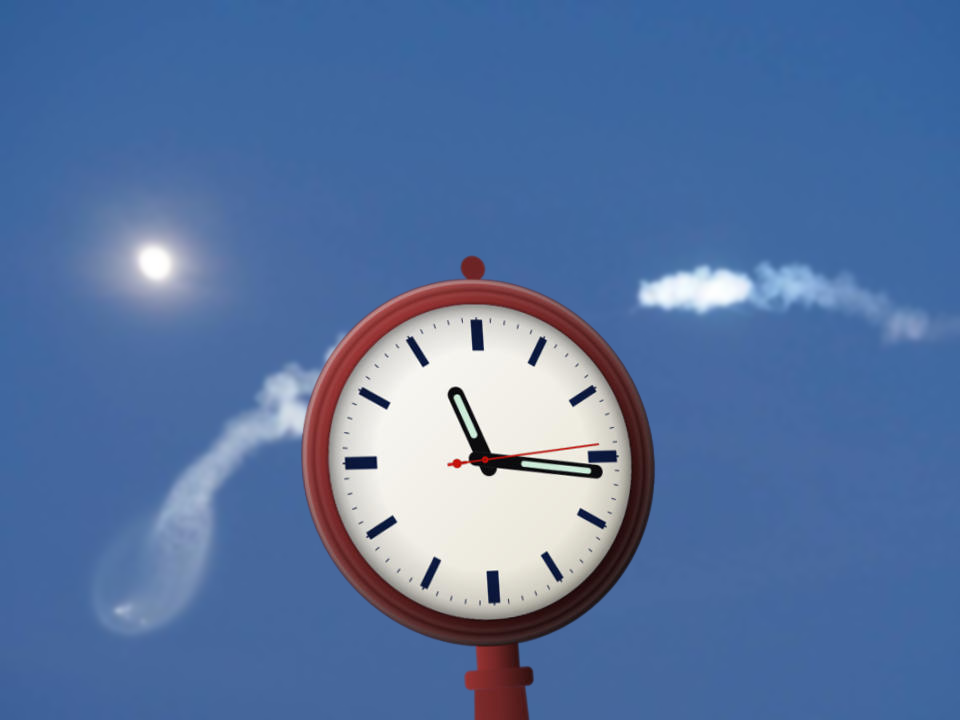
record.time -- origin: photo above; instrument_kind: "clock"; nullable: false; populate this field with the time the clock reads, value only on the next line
11:16:14
